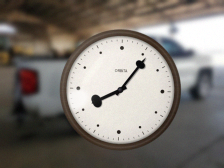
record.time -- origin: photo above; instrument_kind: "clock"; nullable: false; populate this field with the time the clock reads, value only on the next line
8:06
